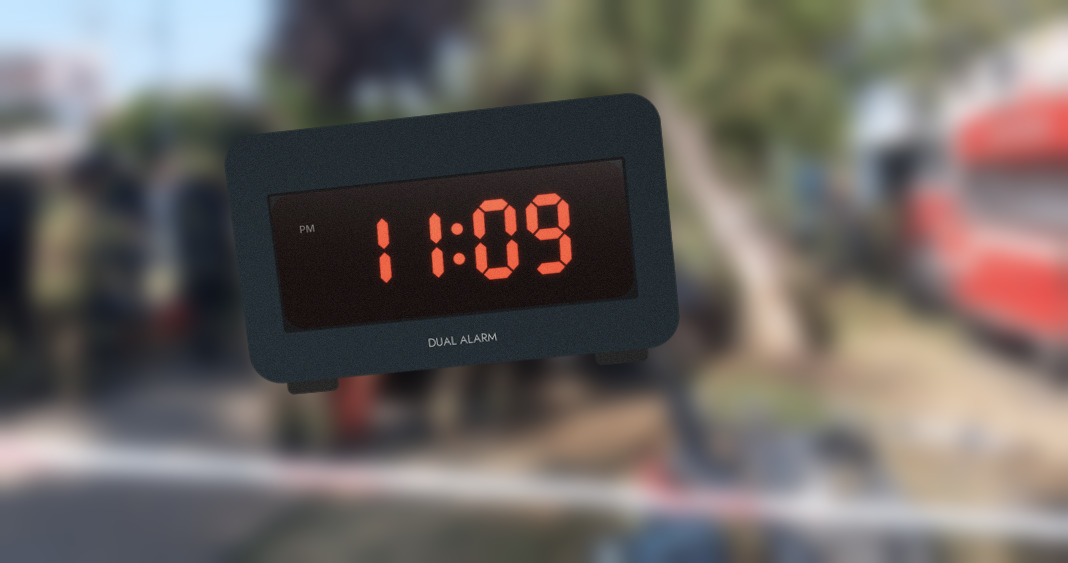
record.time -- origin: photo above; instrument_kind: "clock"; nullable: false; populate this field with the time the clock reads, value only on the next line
11:09
